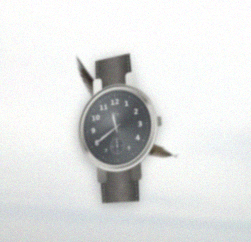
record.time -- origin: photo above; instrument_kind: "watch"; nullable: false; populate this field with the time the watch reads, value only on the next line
11:40
